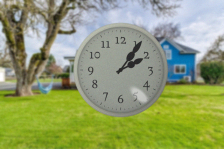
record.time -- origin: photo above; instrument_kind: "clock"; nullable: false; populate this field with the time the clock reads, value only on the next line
2:06
